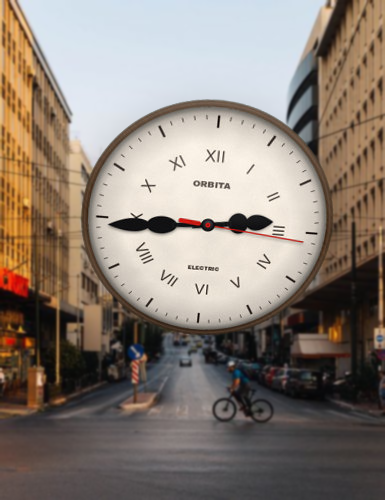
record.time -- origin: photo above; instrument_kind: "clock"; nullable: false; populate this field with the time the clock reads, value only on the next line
2:44:16
